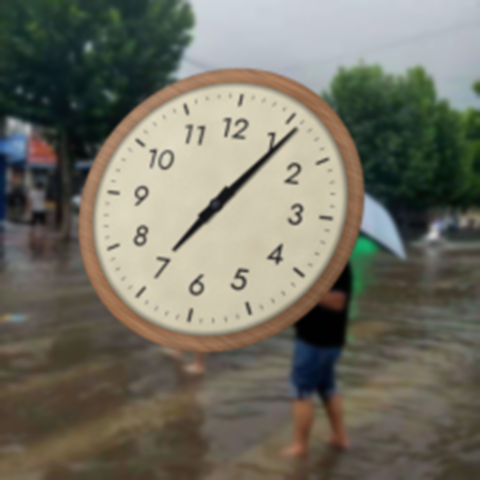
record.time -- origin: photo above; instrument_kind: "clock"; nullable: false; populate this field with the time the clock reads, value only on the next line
7:06
